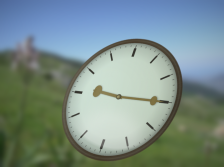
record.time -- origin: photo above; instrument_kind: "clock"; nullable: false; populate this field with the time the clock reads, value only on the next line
9:15
